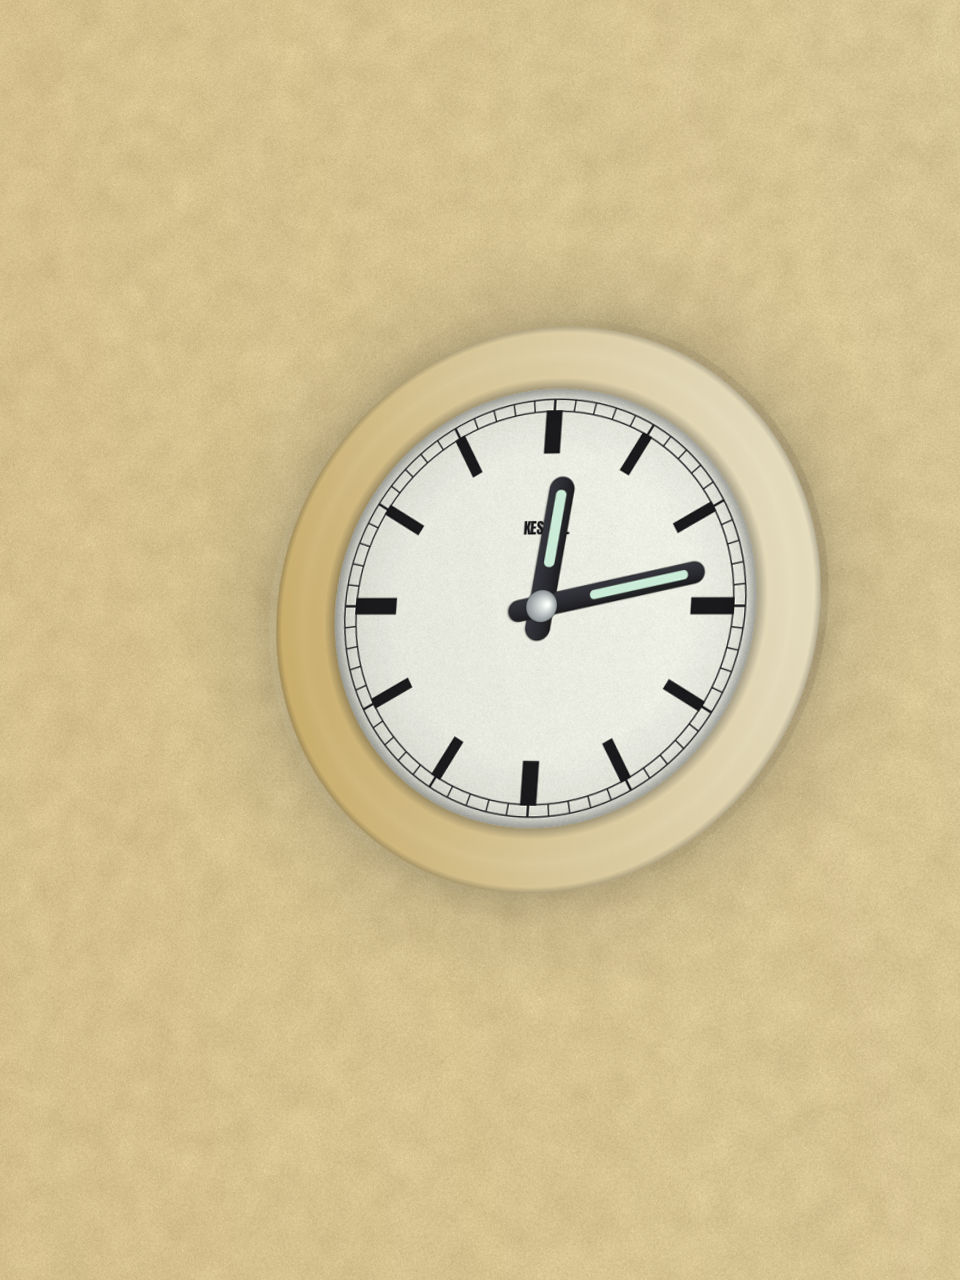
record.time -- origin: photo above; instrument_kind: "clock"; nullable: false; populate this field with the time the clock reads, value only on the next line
12:13
